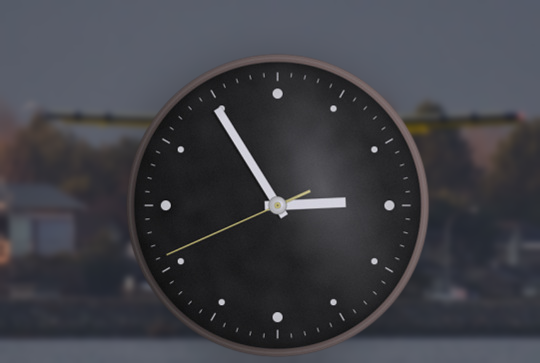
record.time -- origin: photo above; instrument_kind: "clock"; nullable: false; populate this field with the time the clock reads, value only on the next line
2:54:41
